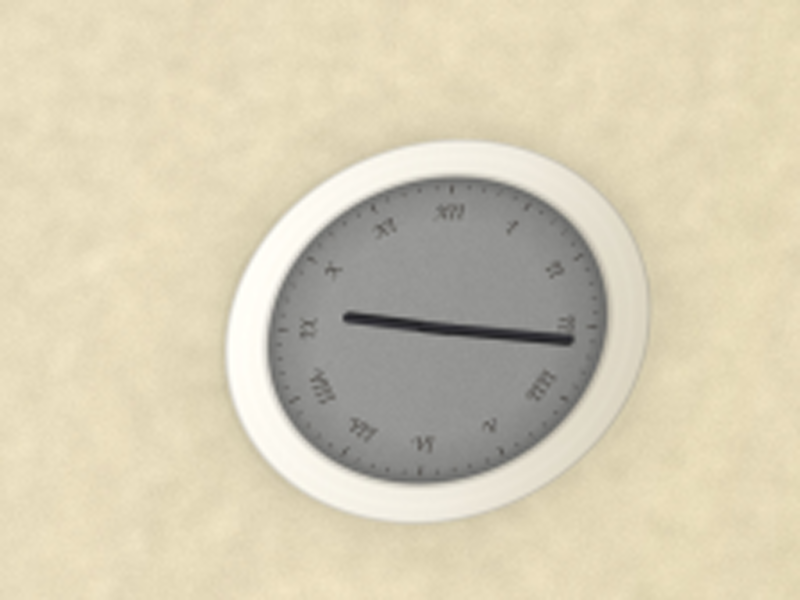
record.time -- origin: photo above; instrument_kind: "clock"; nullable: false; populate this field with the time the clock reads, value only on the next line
9:16
